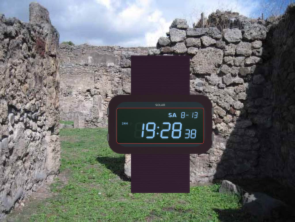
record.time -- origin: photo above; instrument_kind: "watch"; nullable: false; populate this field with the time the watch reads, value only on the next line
19:28:38
